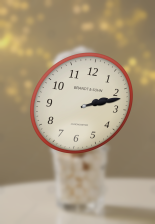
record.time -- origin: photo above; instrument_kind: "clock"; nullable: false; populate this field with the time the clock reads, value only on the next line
2:12
